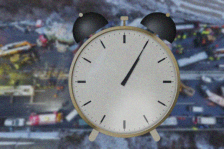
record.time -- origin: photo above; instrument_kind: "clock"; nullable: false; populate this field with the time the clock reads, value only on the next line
1:05
